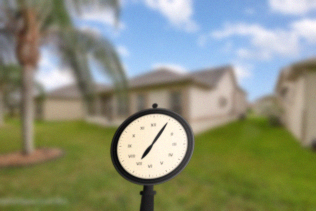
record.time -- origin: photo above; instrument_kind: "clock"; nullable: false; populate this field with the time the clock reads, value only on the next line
7:05
